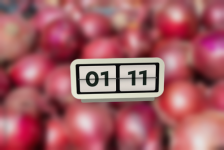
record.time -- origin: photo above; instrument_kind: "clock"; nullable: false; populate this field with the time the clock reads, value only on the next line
1:11
